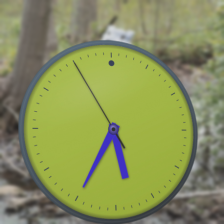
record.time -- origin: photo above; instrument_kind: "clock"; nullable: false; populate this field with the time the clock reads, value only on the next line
5:34:55
